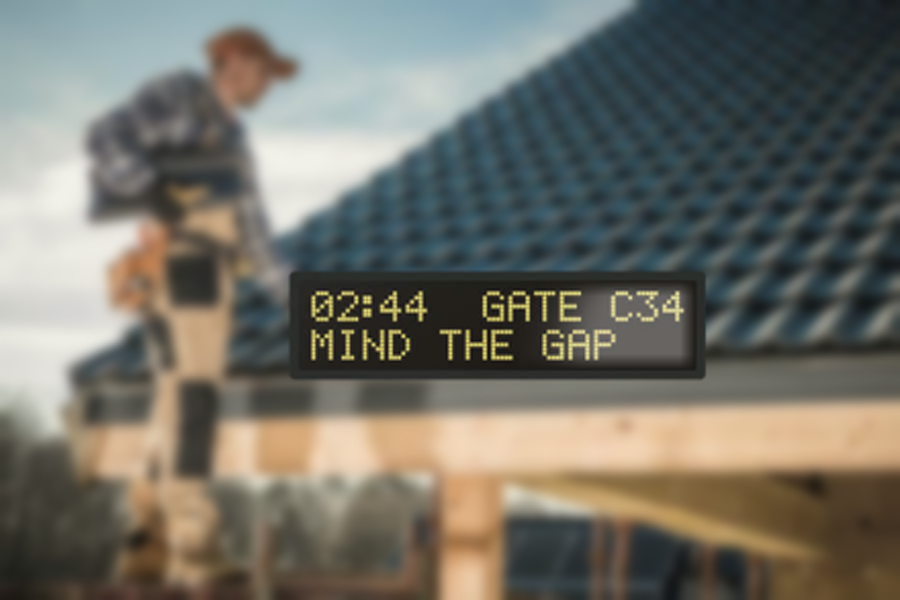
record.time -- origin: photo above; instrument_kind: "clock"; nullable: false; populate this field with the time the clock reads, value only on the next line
2:44
